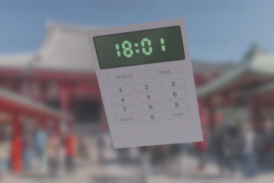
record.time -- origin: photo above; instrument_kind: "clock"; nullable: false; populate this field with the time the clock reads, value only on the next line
18:01
